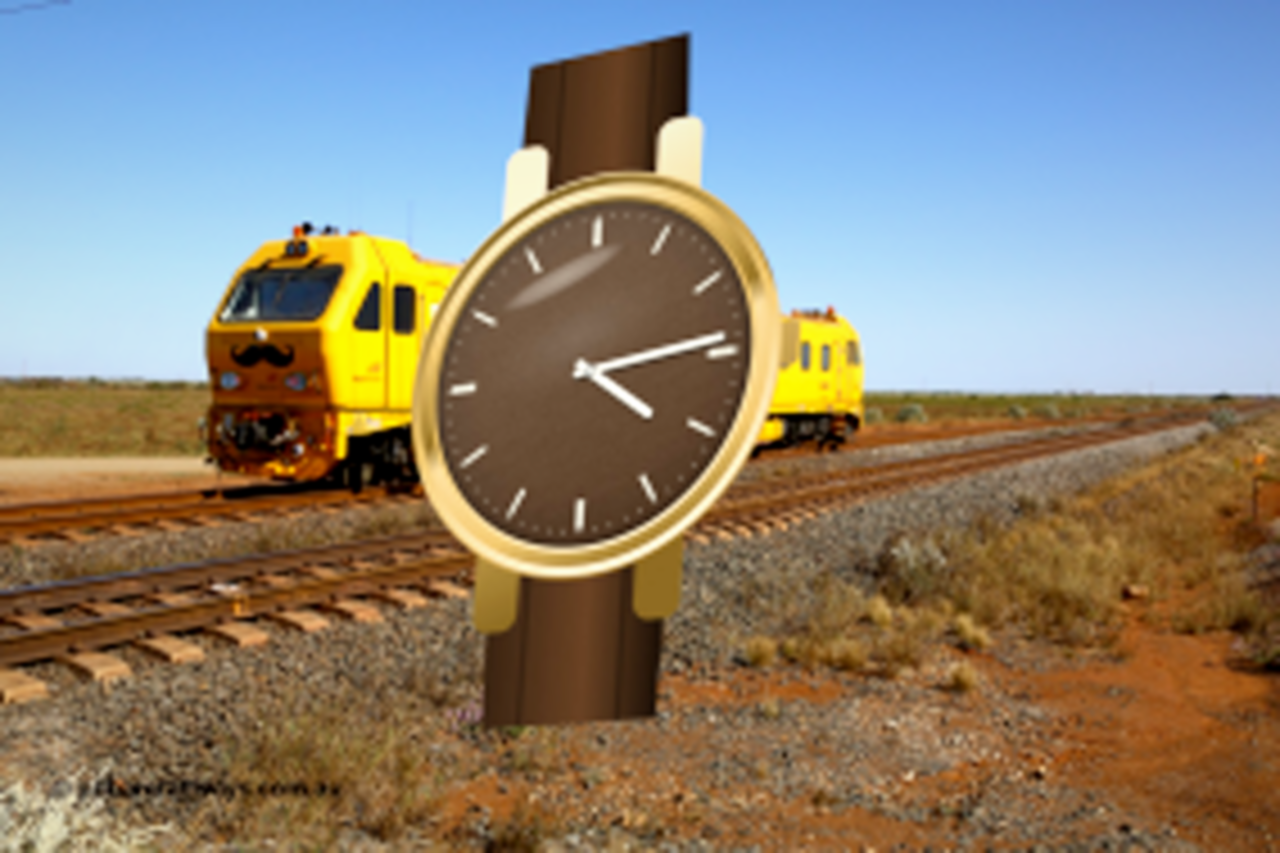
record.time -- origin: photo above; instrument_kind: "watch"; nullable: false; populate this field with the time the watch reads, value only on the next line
4:14
